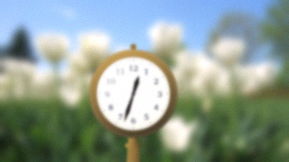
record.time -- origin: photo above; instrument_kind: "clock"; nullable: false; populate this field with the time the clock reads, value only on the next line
12:33
